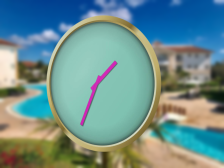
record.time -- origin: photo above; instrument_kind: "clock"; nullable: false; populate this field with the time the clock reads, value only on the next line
1:34
